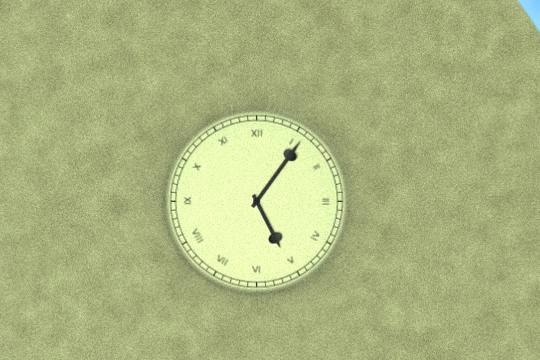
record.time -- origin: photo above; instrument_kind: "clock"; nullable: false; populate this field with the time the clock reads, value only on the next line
5:06
